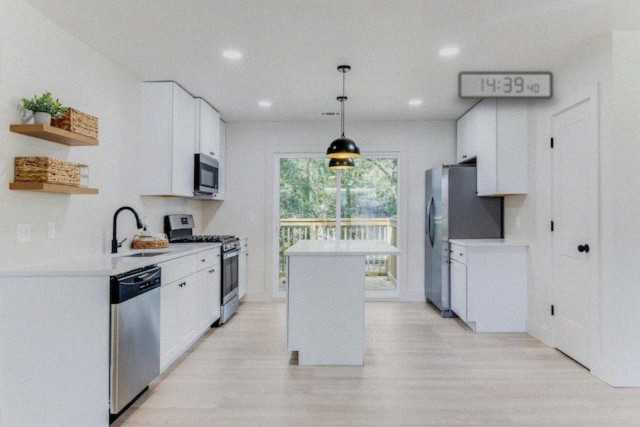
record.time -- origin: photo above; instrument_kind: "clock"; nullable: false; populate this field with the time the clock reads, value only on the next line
14:39
